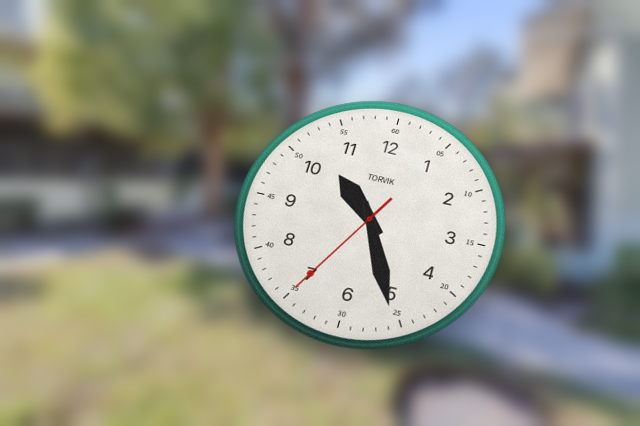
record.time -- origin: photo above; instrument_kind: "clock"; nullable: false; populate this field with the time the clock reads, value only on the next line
10:25:35
